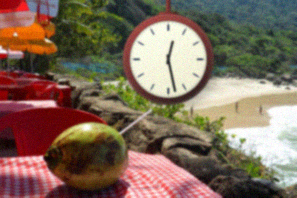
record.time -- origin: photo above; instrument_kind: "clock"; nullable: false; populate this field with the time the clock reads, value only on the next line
12:28
